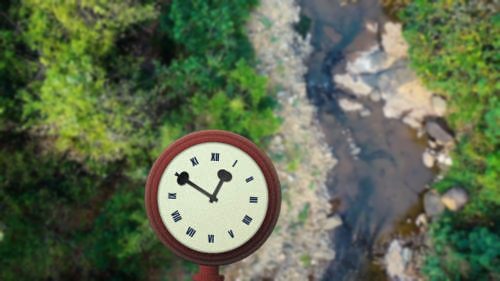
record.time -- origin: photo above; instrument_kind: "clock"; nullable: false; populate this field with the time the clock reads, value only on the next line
12:50
